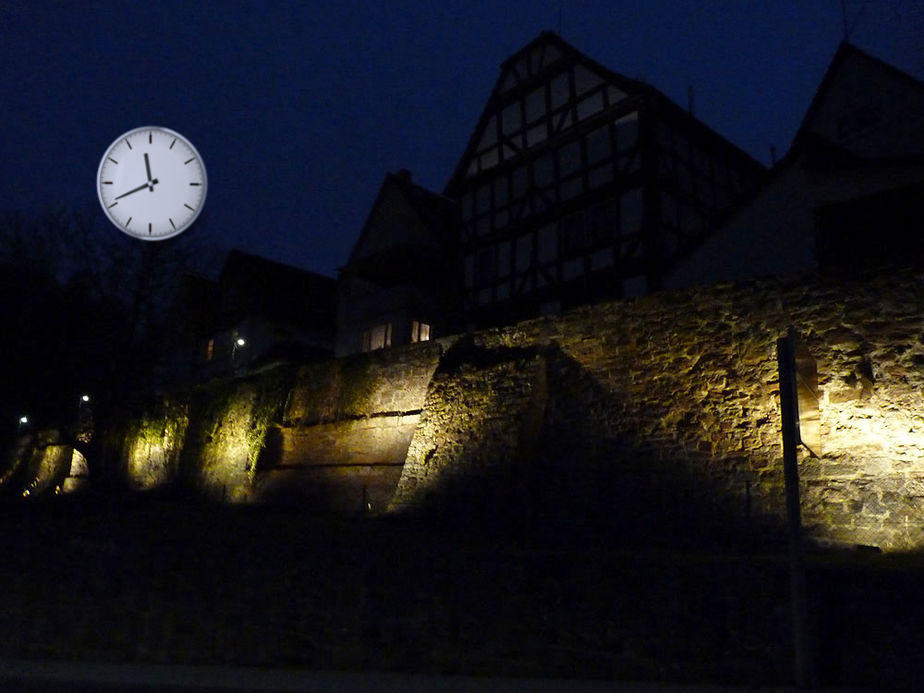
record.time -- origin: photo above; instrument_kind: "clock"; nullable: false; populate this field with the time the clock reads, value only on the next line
11:41
